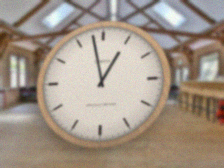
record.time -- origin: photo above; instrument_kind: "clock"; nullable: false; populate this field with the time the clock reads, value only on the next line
12:58
